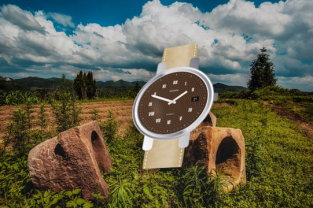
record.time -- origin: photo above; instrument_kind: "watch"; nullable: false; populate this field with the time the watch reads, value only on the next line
1:49
